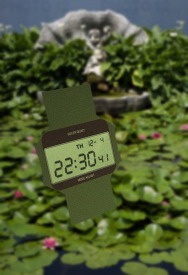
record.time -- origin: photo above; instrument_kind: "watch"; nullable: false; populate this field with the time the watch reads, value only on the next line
22:30:41
